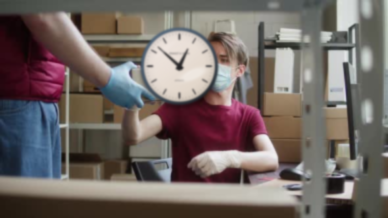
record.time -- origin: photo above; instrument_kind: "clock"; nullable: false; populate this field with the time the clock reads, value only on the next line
12:52
